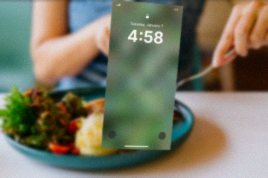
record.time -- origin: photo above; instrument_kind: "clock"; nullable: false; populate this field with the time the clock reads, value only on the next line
4:58
